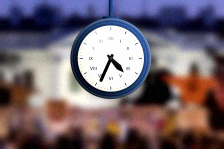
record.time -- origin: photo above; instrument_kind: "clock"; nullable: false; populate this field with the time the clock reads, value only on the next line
4:34
